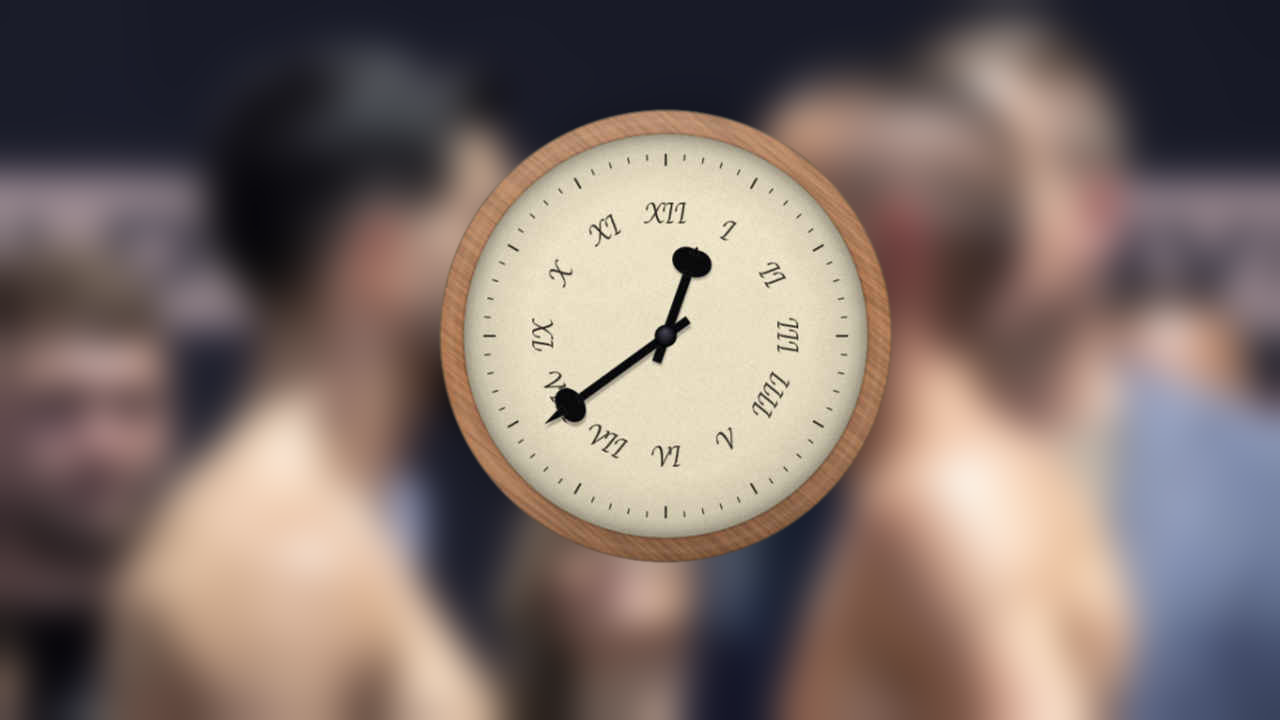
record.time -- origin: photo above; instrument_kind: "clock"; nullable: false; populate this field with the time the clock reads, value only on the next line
12:39
